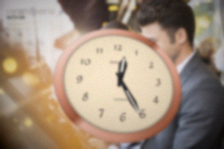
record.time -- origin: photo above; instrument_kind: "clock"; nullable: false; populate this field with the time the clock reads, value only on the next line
12:26
